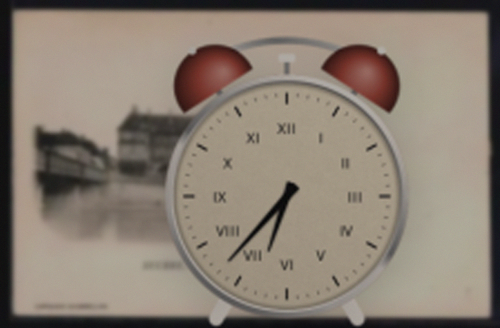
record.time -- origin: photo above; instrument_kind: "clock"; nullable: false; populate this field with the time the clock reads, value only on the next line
6:37
